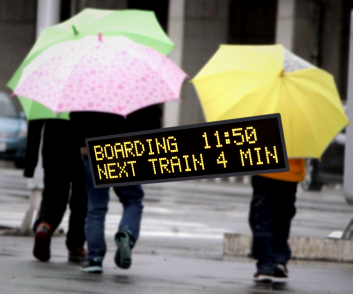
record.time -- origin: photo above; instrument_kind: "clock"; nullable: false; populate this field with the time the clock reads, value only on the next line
11:50
